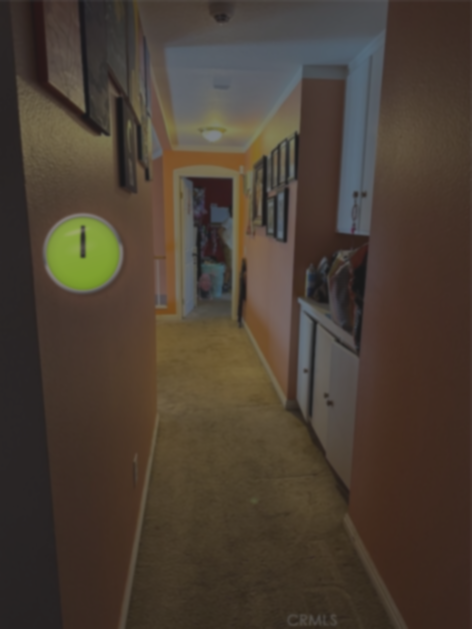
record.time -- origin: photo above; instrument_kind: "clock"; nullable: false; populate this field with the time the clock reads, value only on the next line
12:00
